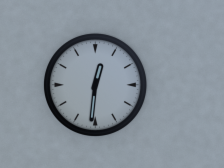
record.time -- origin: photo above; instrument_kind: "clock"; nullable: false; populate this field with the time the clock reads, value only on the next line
12:31
